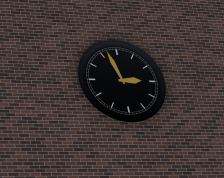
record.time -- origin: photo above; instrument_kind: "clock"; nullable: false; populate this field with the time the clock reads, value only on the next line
2:57
